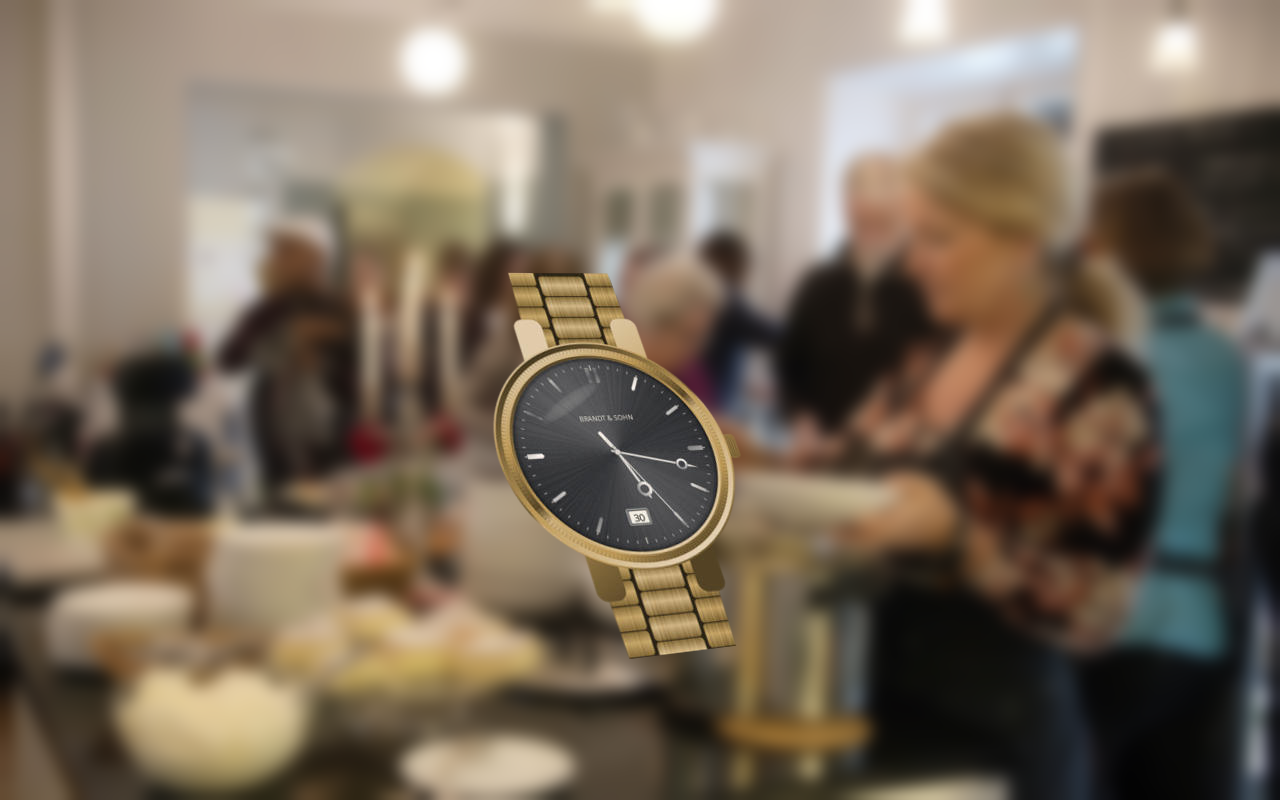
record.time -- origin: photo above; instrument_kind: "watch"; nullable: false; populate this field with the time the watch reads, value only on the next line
5:17:25
